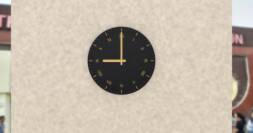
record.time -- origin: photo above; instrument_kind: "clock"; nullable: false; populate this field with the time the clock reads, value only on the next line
9:00
